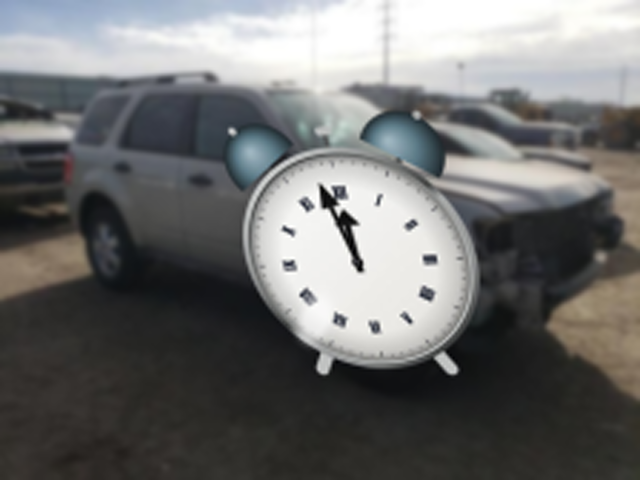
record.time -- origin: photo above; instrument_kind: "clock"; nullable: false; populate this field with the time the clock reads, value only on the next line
11:58
